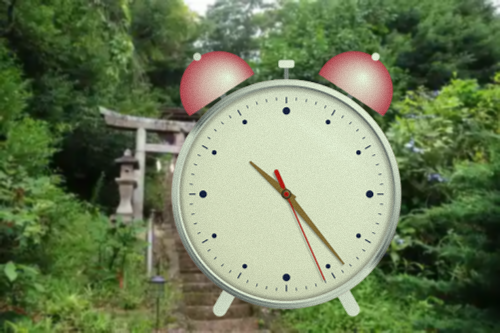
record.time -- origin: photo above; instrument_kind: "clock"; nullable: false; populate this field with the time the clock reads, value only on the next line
10:23:26
